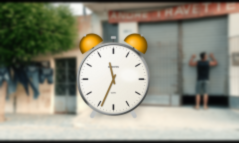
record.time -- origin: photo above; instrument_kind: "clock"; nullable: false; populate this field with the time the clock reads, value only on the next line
11:34
